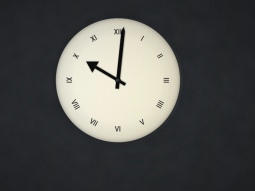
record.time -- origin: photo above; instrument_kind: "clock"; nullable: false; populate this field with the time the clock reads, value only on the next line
10:01
